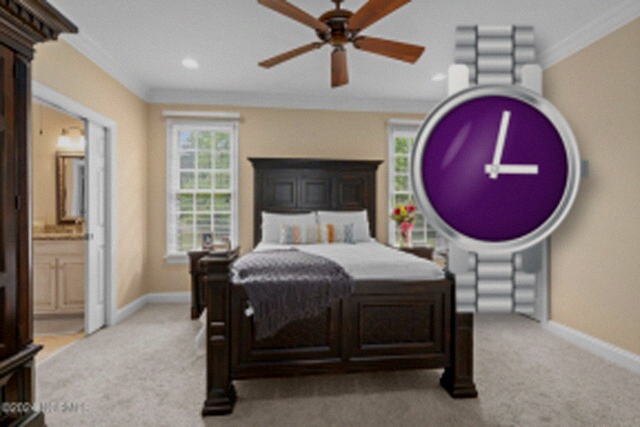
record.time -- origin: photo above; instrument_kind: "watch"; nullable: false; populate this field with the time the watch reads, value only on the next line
3:02
